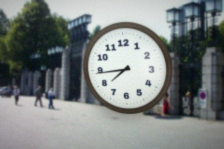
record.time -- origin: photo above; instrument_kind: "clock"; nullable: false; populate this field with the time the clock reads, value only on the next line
7:44
